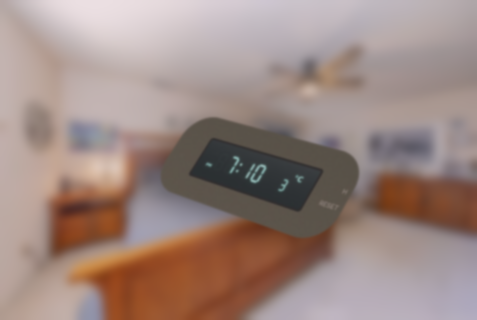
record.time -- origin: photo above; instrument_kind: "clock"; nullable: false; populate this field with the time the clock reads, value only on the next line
7:10
